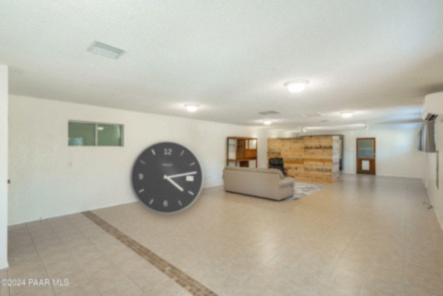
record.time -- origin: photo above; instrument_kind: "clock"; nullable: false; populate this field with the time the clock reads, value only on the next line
4:13
